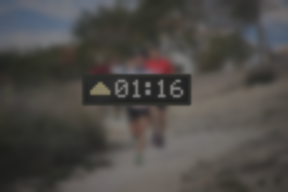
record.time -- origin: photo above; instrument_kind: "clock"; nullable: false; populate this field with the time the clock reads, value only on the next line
1:16
